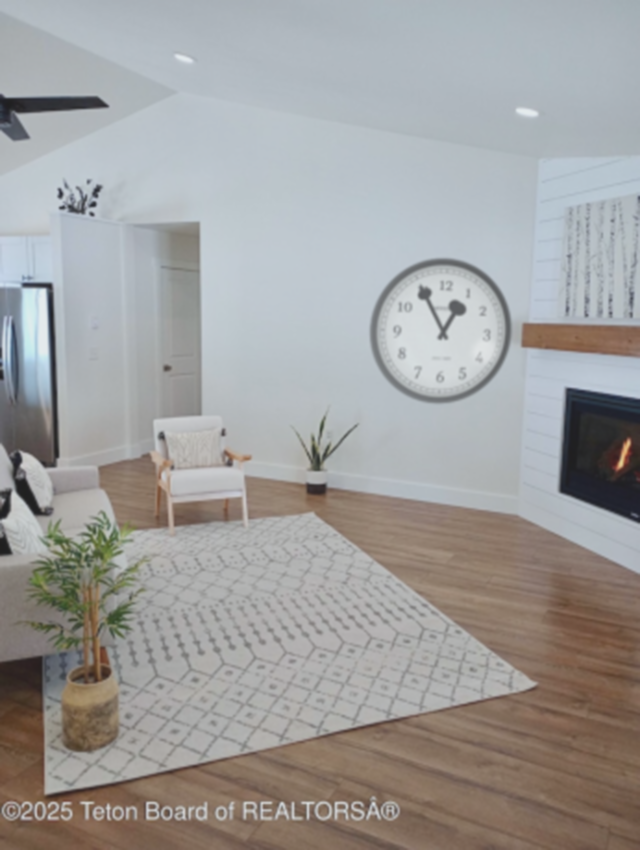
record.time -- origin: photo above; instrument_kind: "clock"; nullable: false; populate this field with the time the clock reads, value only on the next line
12:55
